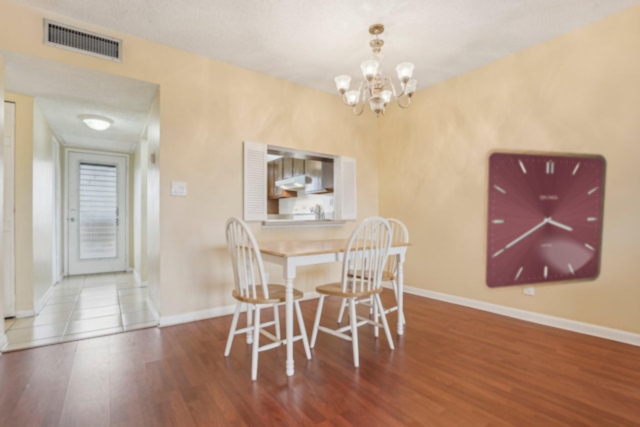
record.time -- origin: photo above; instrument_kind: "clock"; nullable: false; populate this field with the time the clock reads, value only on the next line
3:40
